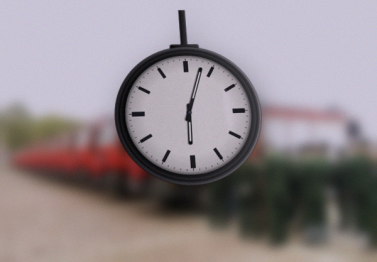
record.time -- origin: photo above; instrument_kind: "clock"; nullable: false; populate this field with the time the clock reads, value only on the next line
6:03
